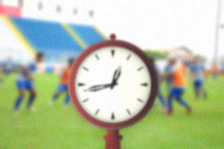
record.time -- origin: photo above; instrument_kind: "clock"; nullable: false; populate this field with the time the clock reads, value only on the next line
12:43
